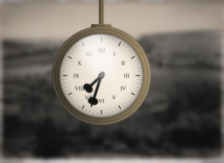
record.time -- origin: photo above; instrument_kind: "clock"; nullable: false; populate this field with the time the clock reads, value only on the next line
7:33
